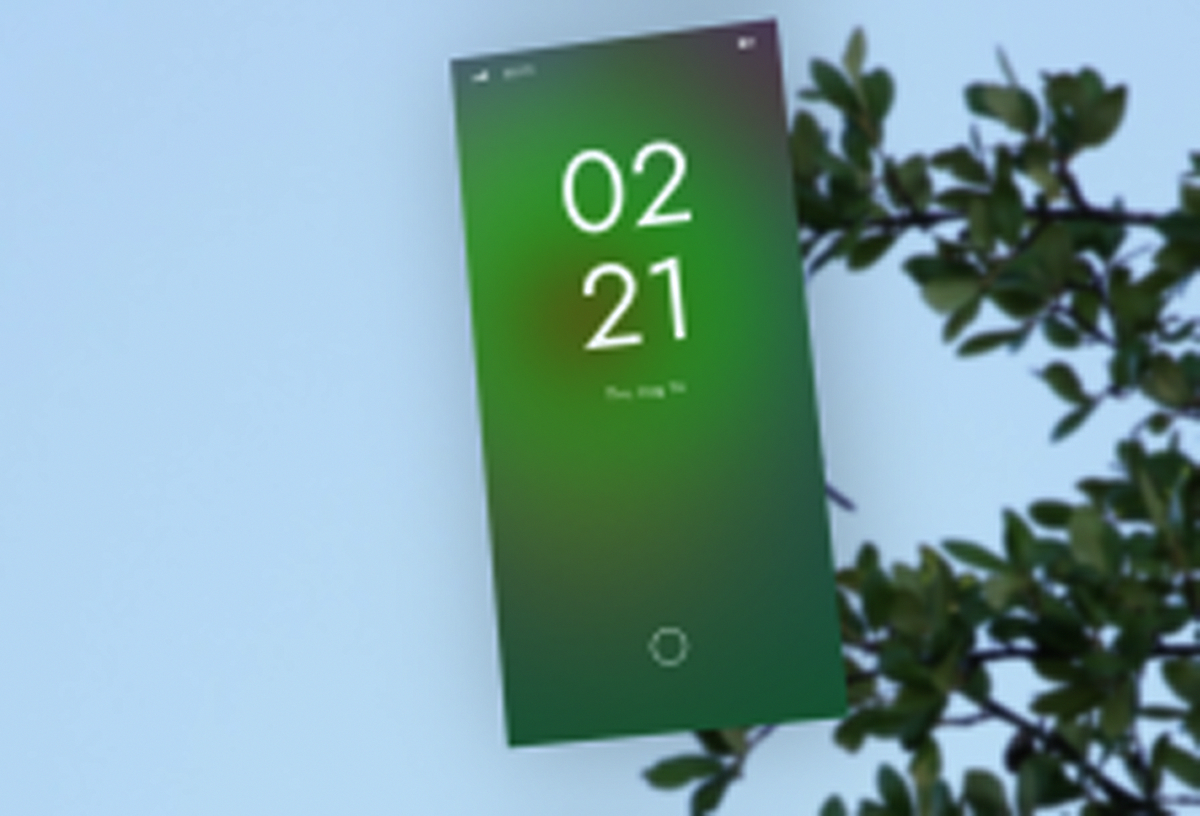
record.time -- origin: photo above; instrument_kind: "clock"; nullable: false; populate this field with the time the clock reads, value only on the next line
2:21
